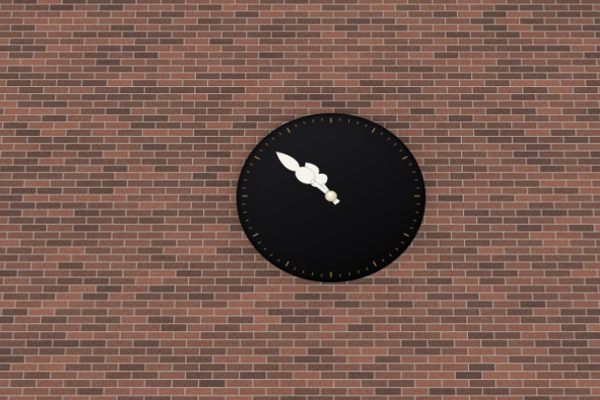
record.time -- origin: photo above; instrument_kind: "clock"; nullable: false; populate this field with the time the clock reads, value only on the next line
10:52
